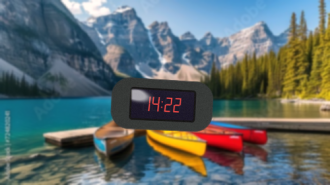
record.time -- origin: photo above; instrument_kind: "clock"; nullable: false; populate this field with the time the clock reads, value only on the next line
14:22
